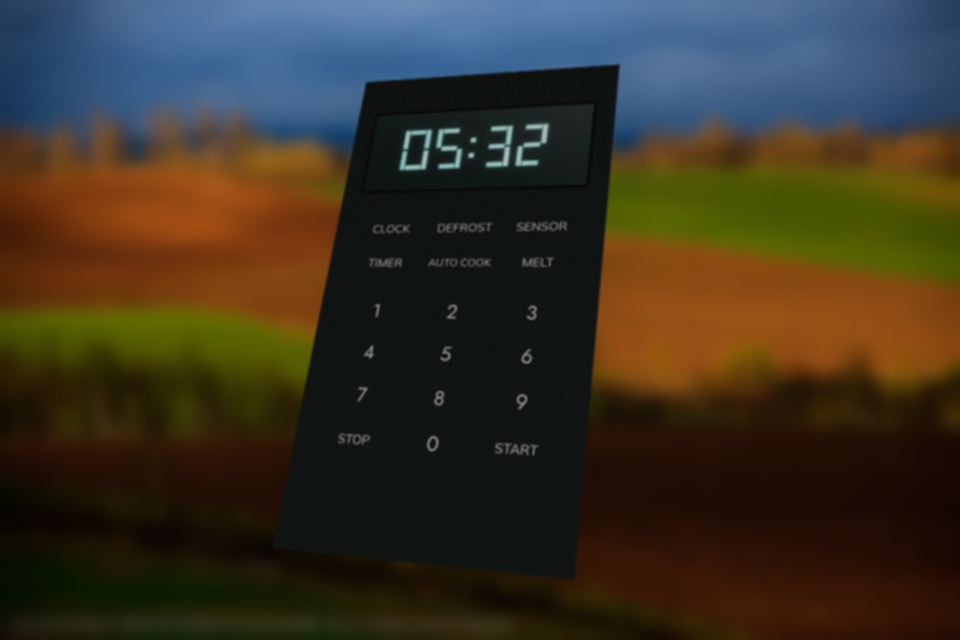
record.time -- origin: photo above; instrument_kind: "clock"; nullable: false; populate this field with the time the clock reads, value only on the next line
5:32
